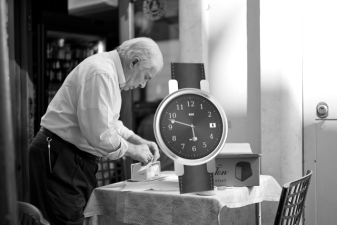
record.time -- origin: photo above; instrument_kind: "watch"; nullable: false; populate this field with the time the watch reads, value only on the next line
5:48
